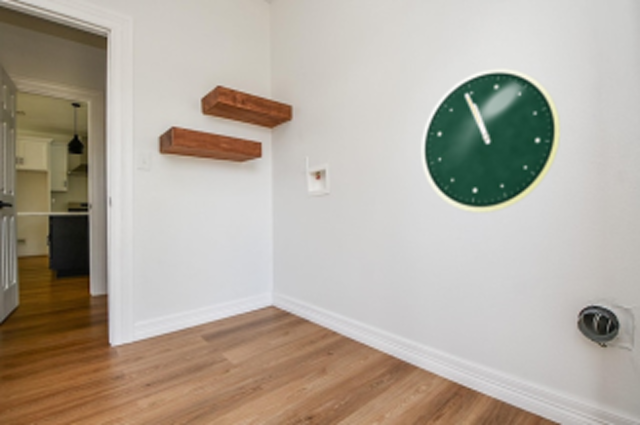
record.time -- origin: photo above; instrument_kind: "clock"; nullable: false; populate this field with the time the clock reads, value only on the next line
10:54
